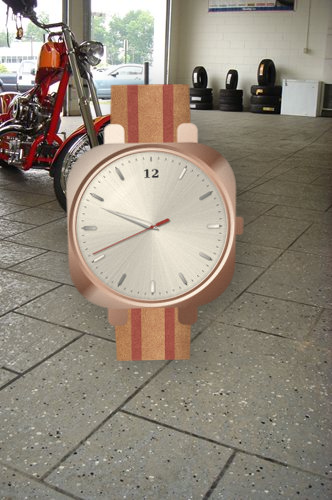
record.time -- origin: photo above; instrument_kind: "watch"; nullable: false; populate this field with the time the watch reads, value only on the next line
9:48:41
